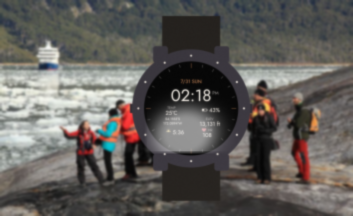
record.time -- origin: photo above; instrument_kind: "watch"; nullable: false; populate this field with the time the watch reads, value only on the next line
2:18
